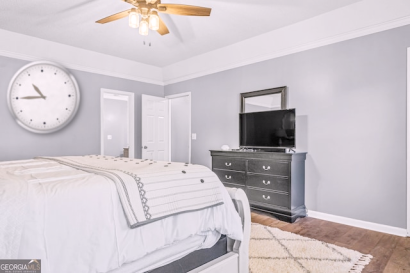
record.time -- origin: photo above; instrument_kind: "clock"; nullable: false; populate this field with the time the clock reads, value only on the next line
10:45
